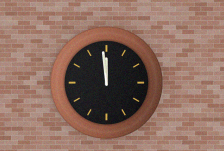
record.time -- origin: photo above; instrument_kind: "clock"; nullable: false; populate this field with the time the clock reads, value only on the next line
11:59
